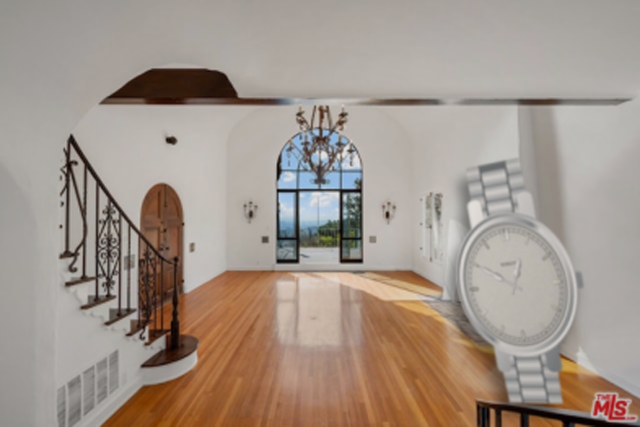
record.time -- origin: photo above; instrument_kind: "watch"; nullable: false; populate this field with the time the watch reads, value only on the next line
12:50
